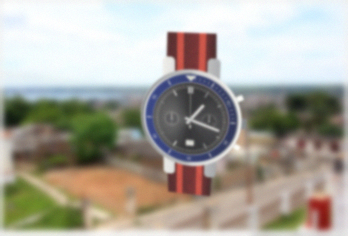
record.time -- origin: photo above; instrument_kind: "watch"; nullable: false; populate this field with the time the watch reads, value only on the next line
1:18
